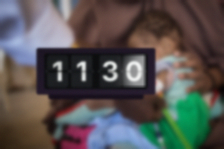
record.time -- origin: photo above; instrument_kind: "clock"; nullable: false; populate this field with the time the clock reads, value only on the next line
11:30
